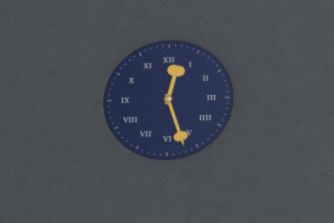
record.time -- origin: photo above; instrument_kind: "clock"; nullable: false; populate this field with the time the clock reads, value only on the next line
12:27
